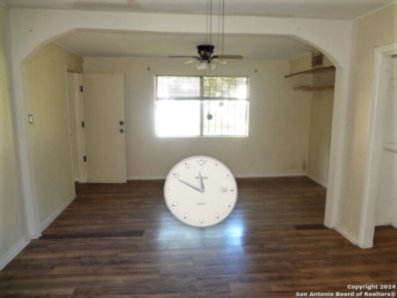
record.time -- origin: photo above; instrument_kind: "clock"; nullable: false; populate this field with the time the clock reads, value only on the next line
11:49
